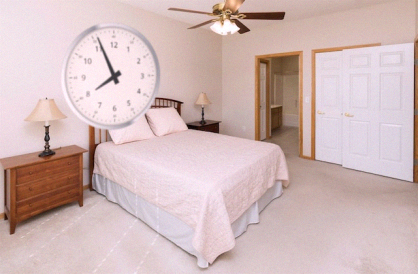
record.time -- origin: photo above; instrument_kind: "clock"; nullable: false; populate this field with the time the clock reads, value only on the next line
7:56
